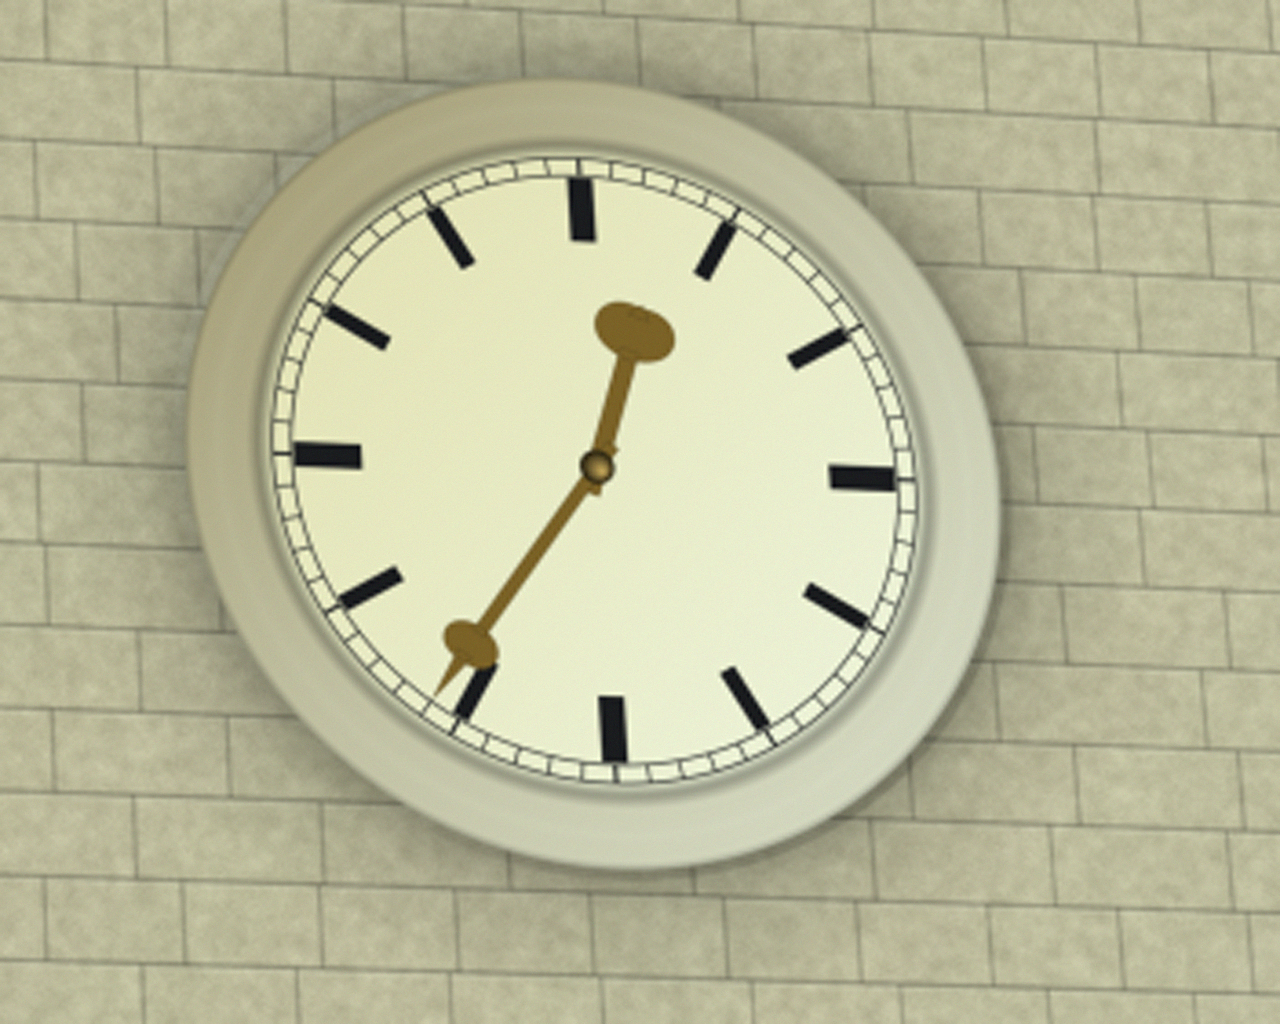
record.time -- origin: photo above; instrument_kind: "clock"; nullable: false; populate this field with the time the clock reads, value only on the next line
12:36
